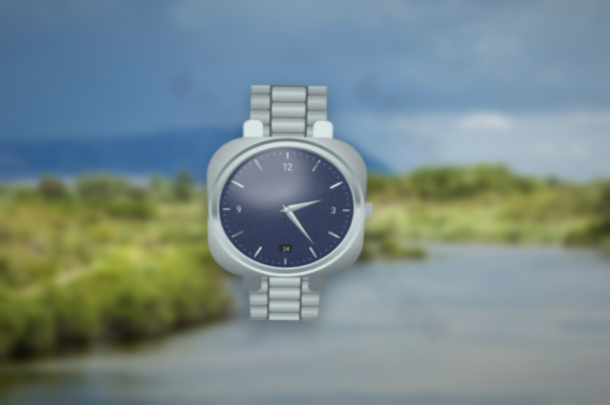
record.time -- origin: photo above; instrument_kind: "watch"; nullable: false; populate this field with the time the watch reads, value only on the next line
2:24
